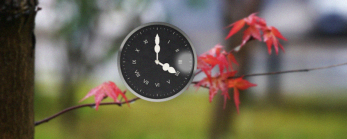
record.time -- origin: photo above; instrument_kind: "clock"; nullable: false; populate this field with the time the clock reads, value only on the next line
4:00
